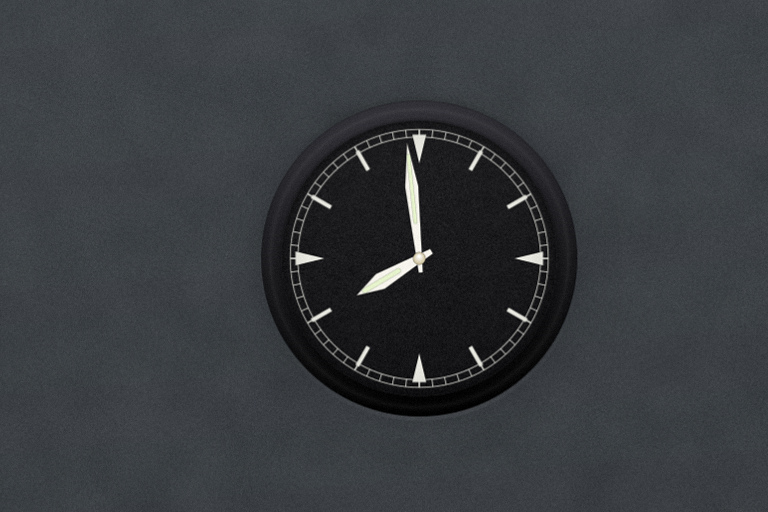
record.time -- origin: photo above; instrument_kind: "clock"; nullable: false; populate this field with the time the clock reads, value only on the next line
7:59
